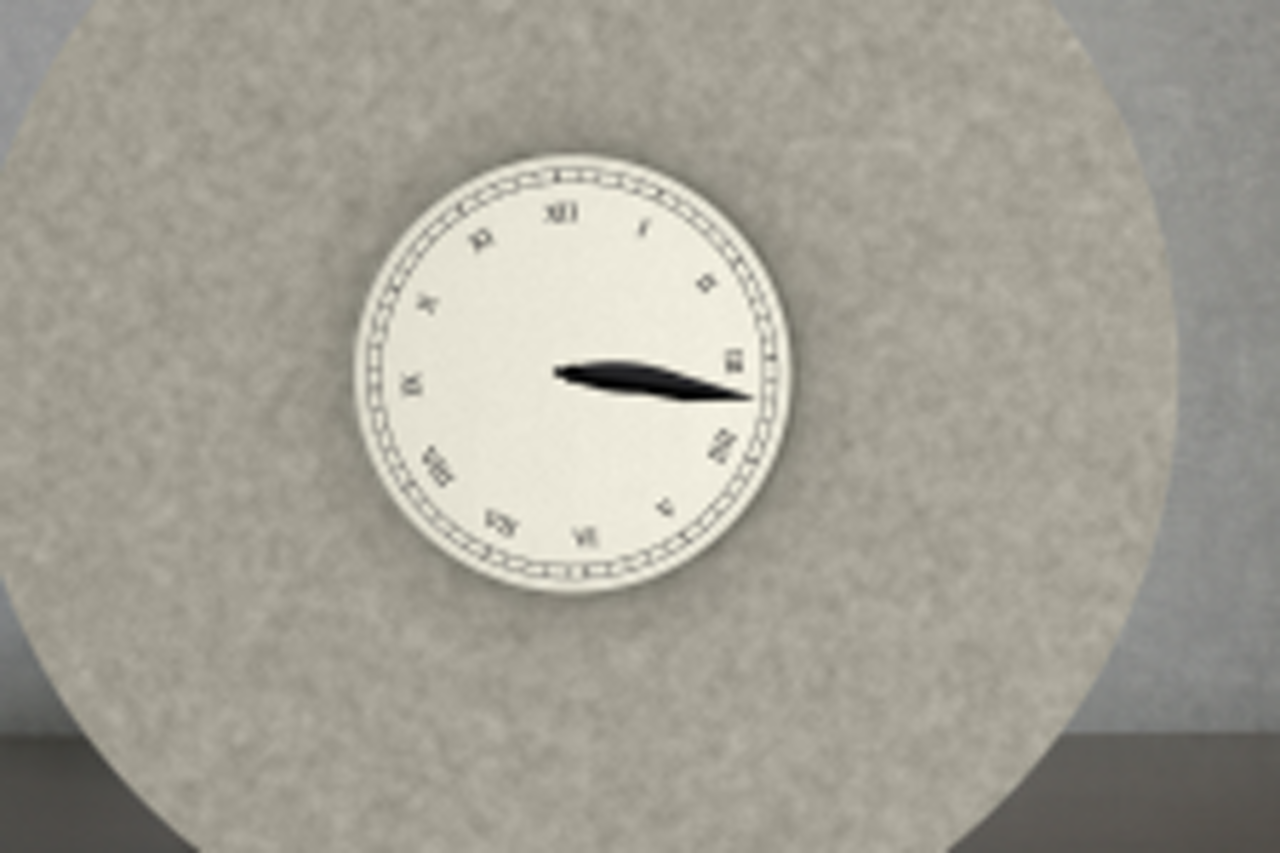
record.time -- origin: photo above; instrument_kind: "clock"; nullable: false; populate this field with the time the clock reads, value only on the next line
3:17
